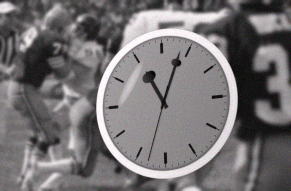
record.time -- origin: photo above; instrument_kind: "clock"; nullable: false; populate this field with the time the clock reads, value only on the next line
11:03:33
